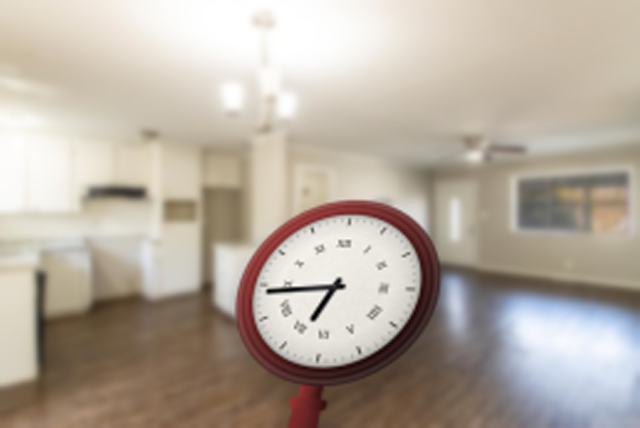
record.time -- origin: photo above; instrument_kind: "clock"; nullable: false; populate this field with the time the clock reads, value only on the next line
6:44
